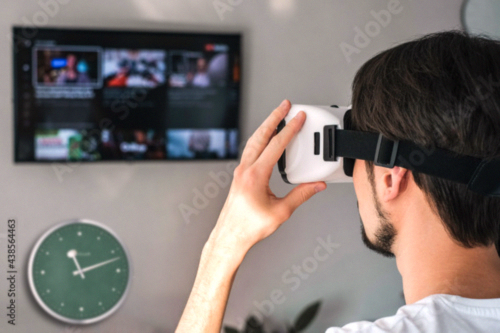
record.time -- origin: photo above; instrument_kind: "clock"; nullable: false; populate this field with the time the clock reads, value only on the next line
11:12
